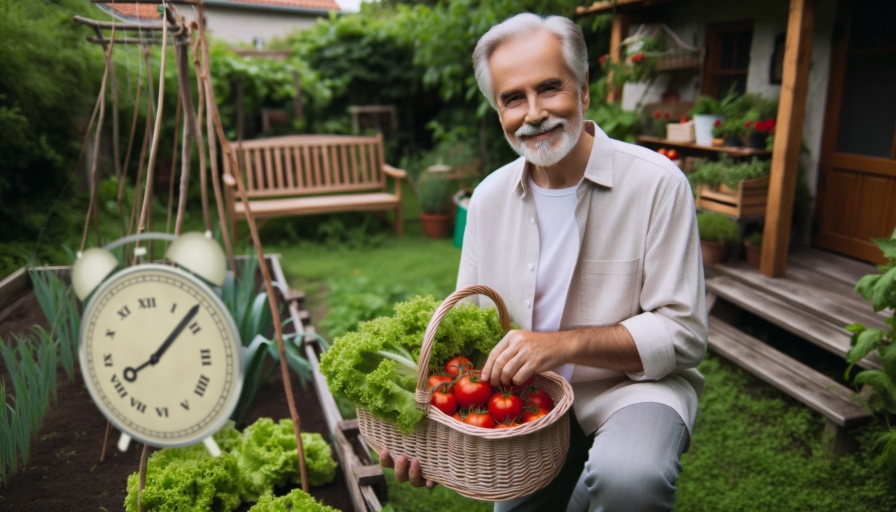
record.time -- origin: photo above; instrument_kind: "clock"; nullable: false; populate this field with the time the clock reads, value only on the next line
8:08
